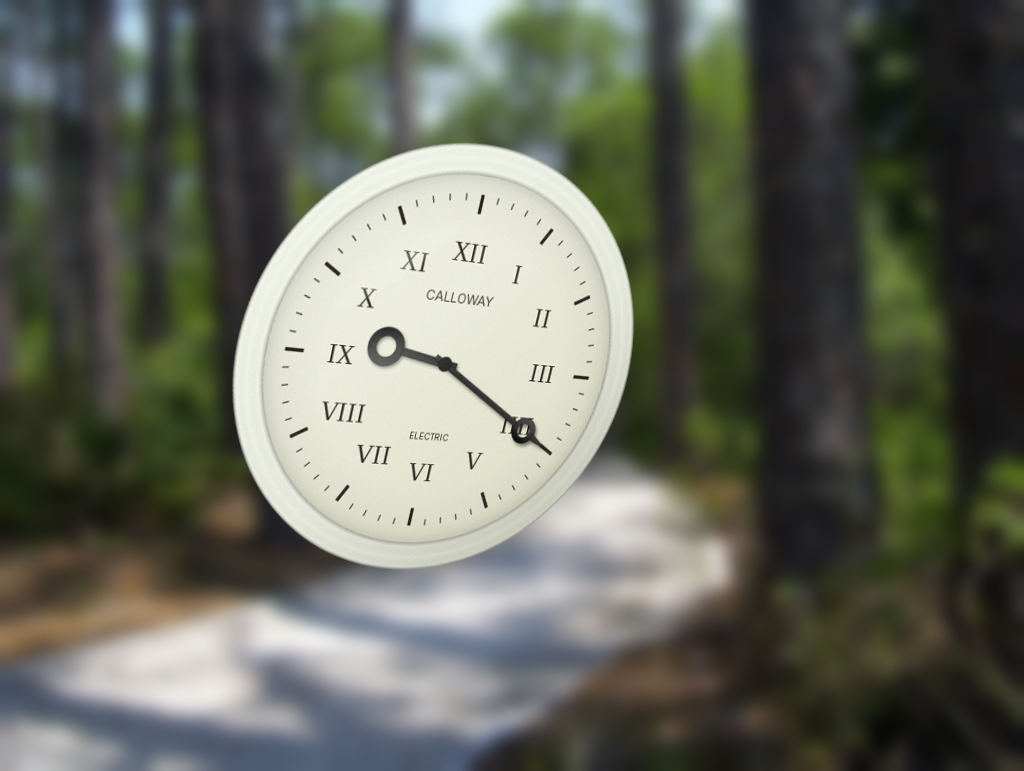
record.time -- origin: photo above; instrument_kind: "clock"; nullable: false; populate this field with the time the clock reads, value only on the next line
9:20
